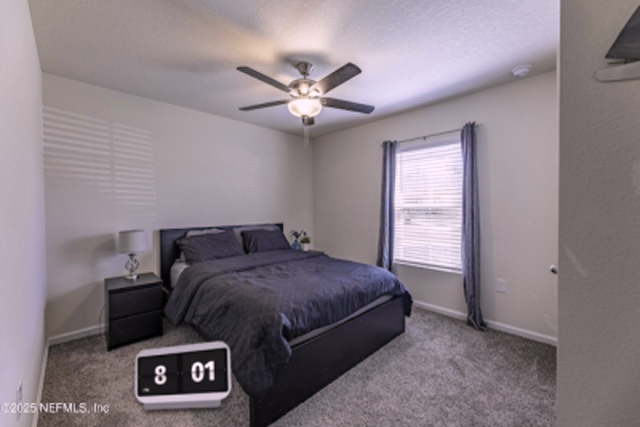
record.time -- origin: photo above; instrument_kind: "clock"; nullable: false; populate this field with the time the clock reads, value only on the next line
8:01
